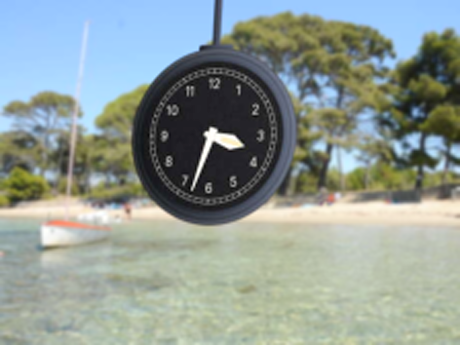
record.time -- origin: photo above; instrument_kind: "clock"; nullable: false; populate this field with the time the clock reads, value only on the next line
3:33
